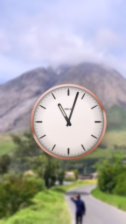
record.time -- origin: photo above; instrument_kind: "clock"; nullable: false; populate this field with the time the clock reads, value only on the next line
11:03
